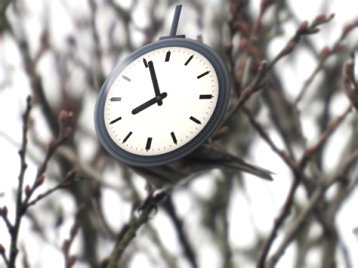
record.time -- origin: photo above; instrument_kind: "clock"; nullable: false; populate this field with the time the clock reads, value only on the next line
7:56
